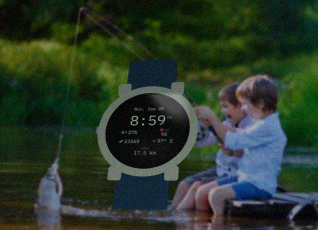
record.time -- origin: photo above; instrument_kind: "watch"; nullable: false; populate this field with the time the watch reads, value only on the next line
8:59
